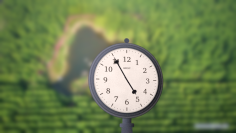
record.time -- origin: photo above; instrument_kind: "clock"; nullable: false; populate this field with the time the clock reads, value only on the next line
4:55
